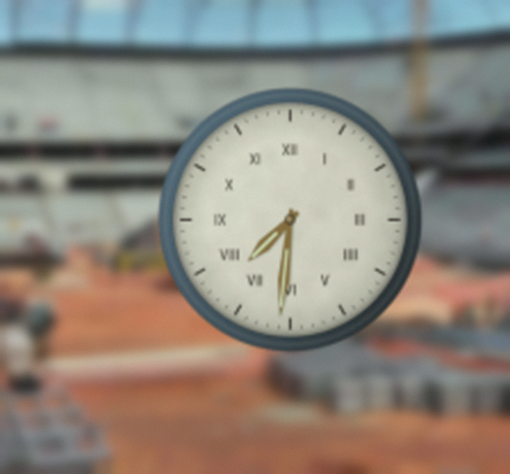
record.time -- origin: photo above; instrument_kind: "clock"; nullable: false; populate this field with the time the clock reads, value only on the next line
7:31
